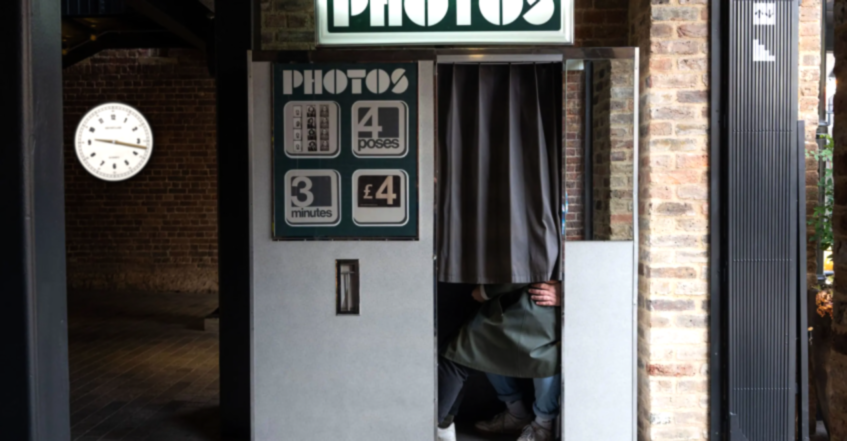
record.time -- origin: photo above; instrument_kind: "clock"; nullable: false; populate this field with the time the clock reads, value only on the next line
9:17
